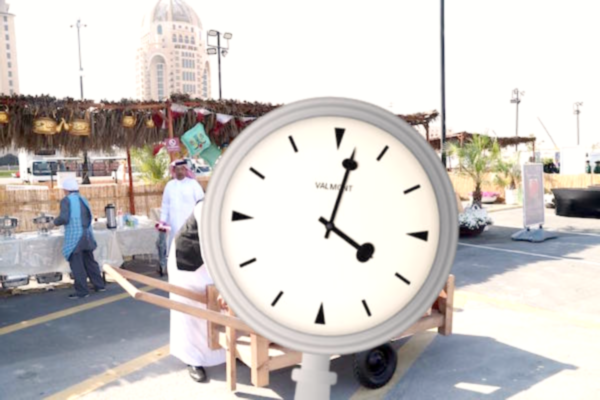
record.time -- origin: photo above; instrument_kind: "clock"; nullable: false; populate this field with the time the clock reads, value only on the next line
4:02
